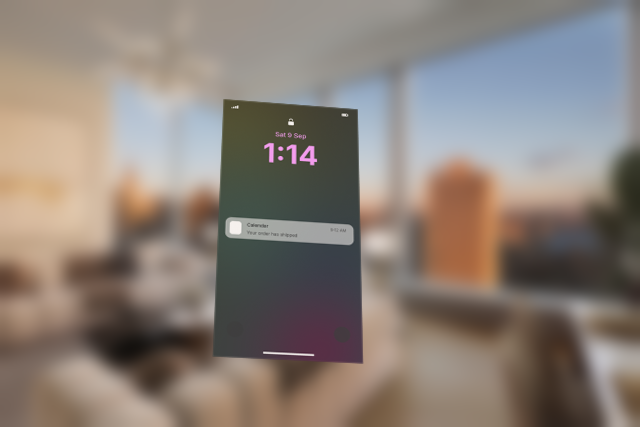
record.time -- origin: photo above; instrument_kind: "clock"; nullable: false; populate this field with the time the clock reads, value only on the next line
1:14
